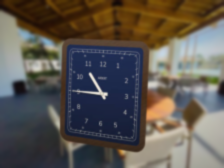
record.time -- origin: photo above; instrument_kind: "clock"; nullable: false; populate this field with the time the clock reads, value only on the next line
10:45
